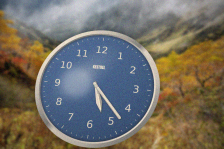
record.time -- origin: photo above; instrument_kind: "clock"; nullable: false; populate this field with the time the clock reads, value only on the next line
5:23
